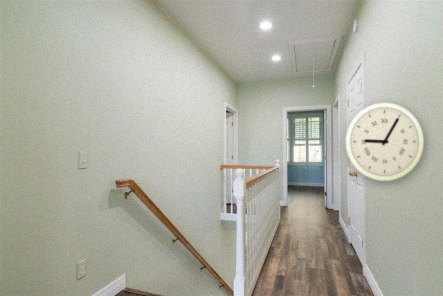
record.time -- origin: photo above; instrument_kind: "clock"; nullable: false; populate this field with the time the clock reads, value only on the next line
9:05
